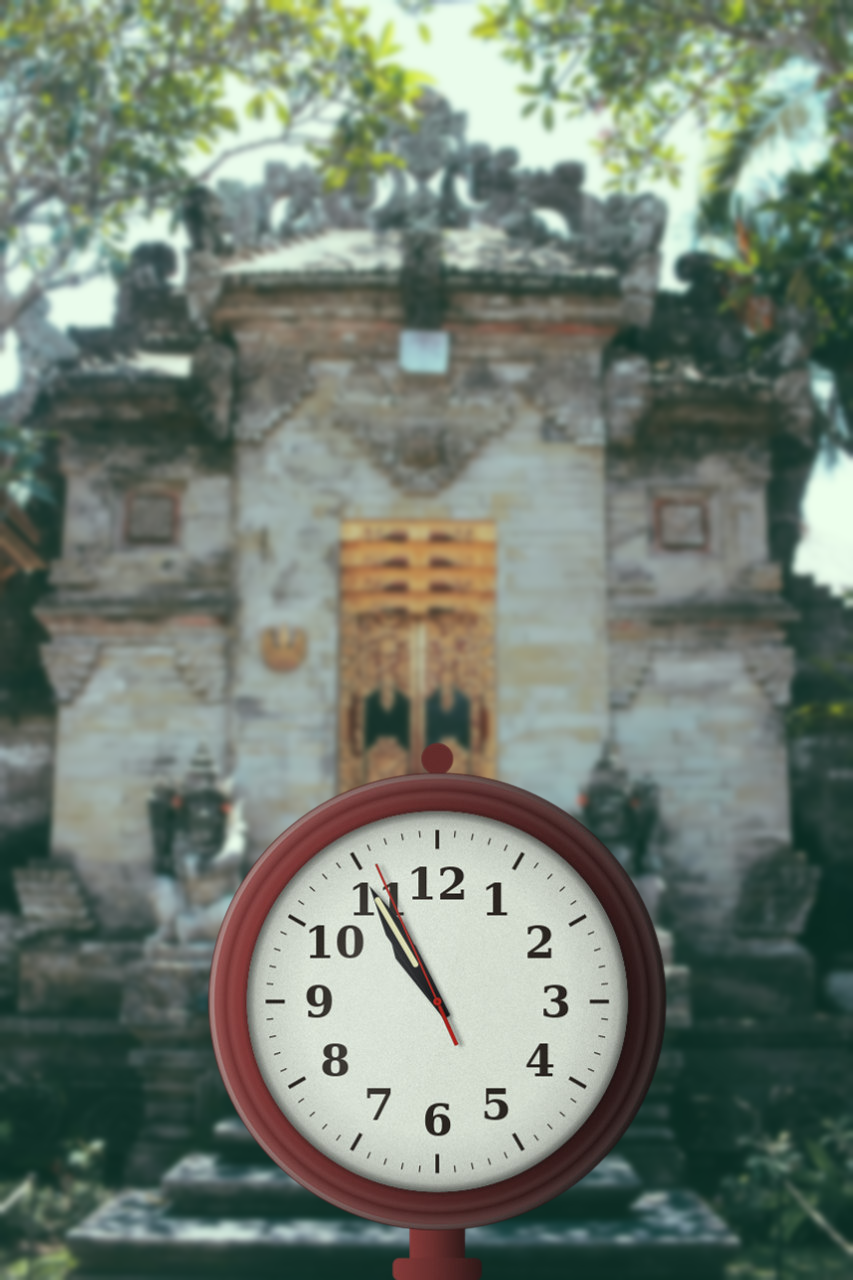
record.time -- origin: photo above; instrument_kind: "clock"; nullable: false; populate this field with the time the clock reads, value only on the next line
10:54:56
